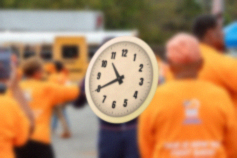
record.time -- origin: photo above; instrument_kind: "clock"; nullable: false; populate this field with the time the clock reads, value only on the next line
10:40
